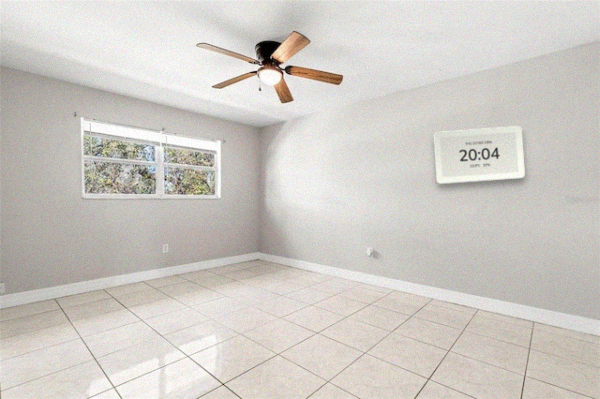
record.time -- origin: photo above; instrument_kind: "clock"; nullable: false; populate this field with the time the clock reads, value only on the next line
20:04
